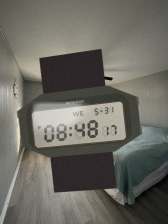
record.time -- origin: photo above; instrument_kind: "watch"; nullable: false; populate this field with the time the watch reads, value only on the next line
8:48:17
